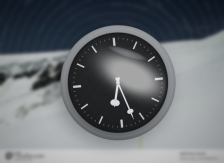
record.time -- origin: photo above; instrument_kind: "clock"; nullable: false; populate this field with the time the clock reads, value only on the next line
6:27
